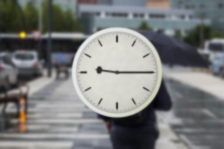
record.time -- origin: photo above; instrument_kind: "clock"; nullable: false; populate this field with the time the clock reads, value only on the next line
9:15
